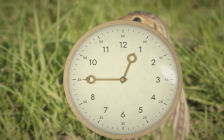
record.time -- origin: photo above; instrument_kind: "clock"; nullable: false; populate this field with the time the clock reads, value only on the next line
12:45
